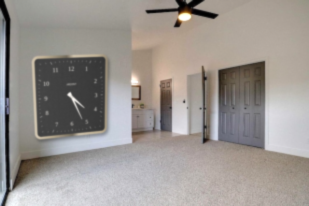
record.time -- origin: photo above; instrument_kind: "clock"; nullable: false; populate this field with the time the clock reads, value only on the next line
4:26
